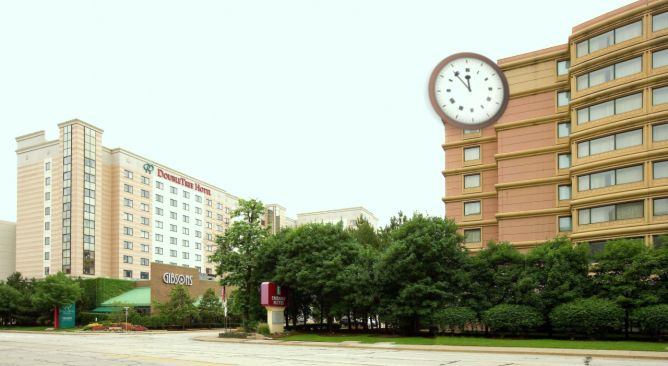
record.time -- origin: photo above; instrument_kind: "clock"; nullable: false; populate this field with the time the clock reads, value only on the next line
11:54
